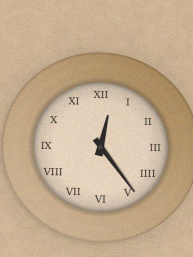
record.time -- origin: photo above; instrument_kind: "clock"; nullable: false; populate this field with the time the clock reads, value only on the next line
12:24
